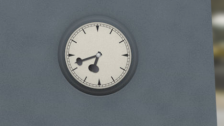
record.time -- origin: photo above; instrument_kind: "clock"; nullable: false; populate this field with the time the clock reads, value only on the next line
6:42
